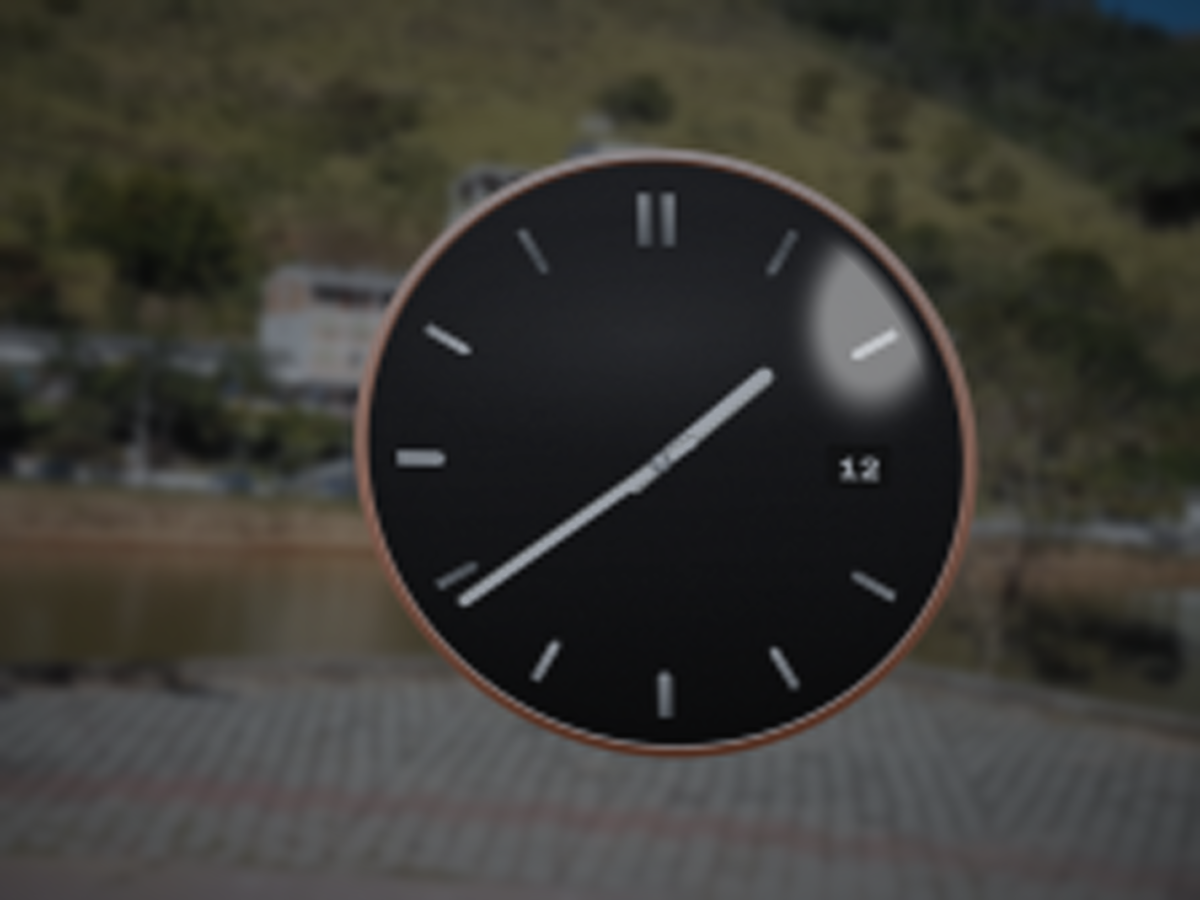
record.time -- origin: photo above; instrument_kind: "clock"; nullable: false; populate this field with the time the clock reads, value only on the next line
1:39
